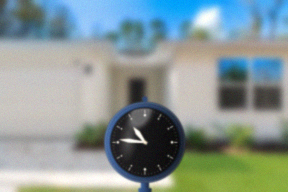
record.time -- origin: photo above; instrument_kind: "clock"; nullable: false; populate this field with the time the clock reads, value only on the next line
10:46
